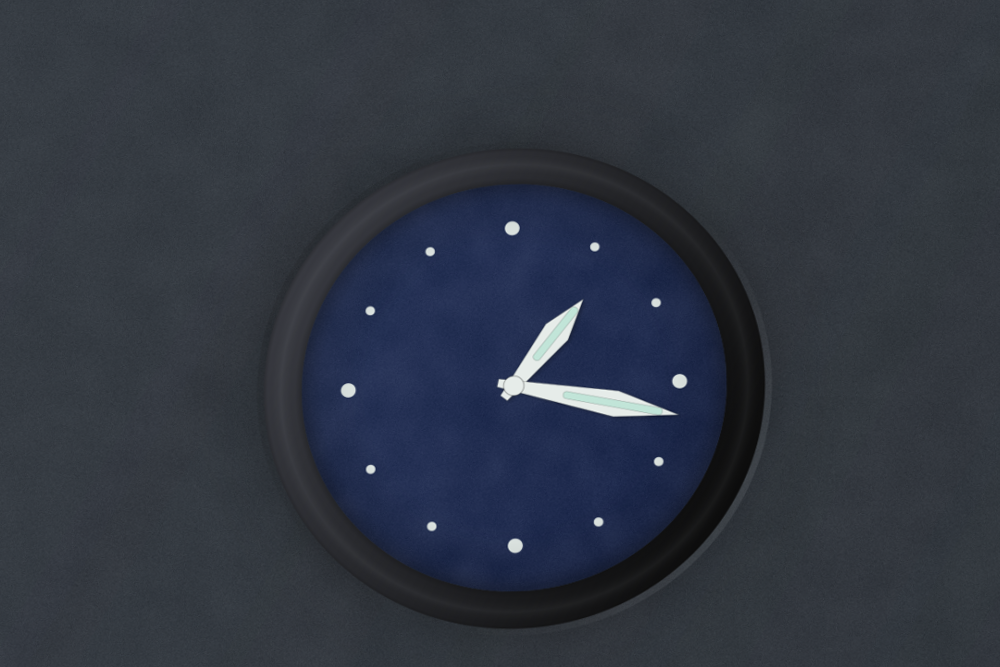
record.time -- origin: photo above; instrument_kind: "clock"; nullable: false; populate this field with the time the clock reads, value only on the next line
1:17
